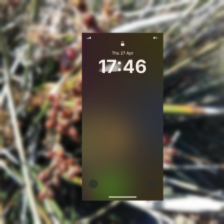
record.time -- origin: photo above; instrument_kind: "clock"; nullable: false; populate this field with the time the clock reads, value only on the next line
17:46
